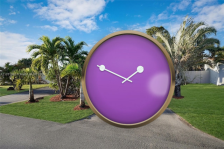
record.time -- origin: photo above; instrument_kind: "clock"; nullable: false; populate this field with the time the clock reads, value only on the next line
1:49
